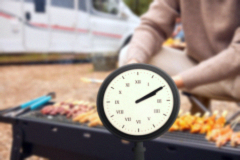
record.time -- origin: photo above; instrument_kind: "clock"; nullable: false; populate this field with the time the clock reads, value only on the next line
2:10
